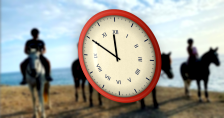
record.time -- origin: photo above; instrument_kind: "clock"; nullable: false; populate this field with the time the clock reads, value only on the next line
11:50
